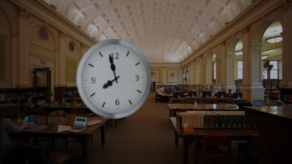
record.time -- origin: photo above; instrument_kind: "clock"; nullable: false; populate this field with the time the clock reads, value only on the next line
7:58
